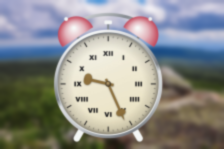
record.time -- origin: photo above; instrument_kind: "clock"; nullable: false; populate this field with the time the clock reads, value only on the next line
9:26
